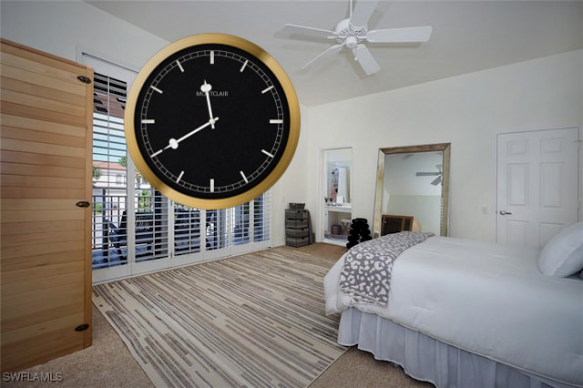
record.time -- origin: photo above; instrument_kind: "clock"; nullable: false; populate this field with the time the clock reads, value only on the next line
11:40
